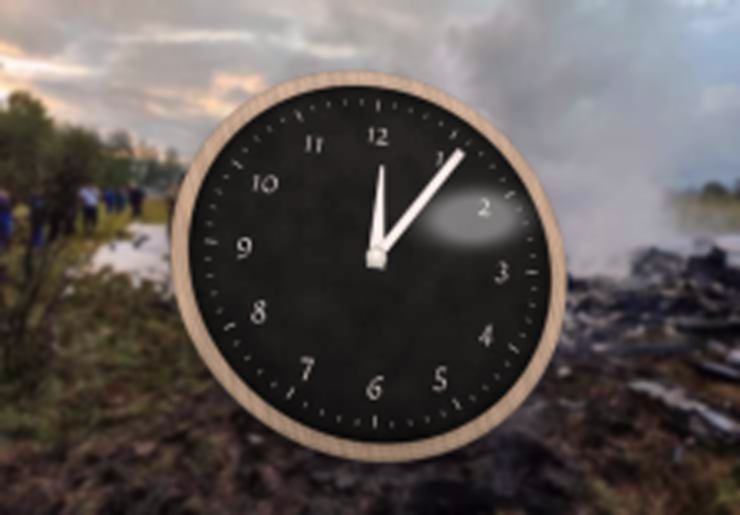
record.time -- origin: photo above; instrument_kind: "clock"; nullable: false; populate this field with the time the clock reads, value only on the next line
12:06
